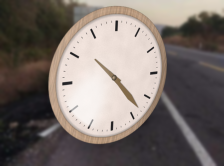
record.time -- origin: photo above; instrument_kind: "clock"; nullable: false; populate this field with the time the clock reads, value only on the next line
10:23
